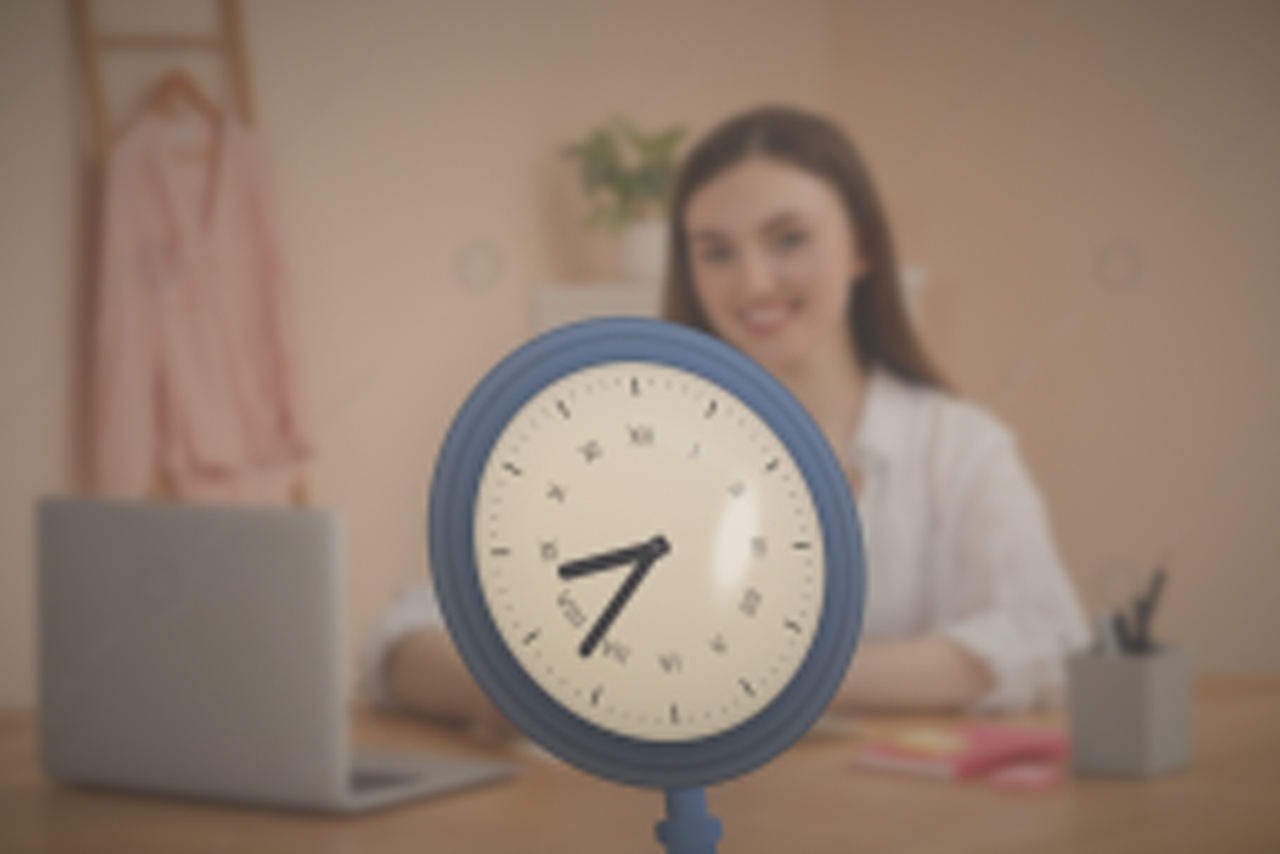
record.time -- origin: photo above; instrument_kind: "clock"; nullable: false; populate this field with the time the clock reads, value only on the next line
8:37
